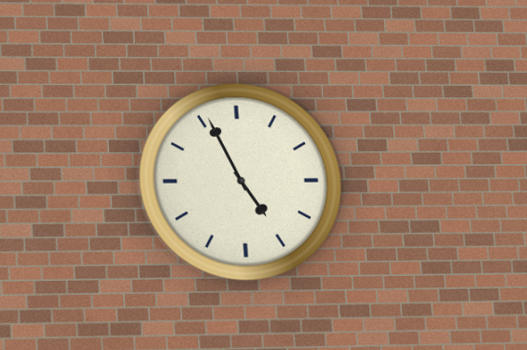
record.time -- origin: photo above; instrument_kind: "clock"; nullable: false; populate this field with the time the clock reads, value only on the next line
4:56
